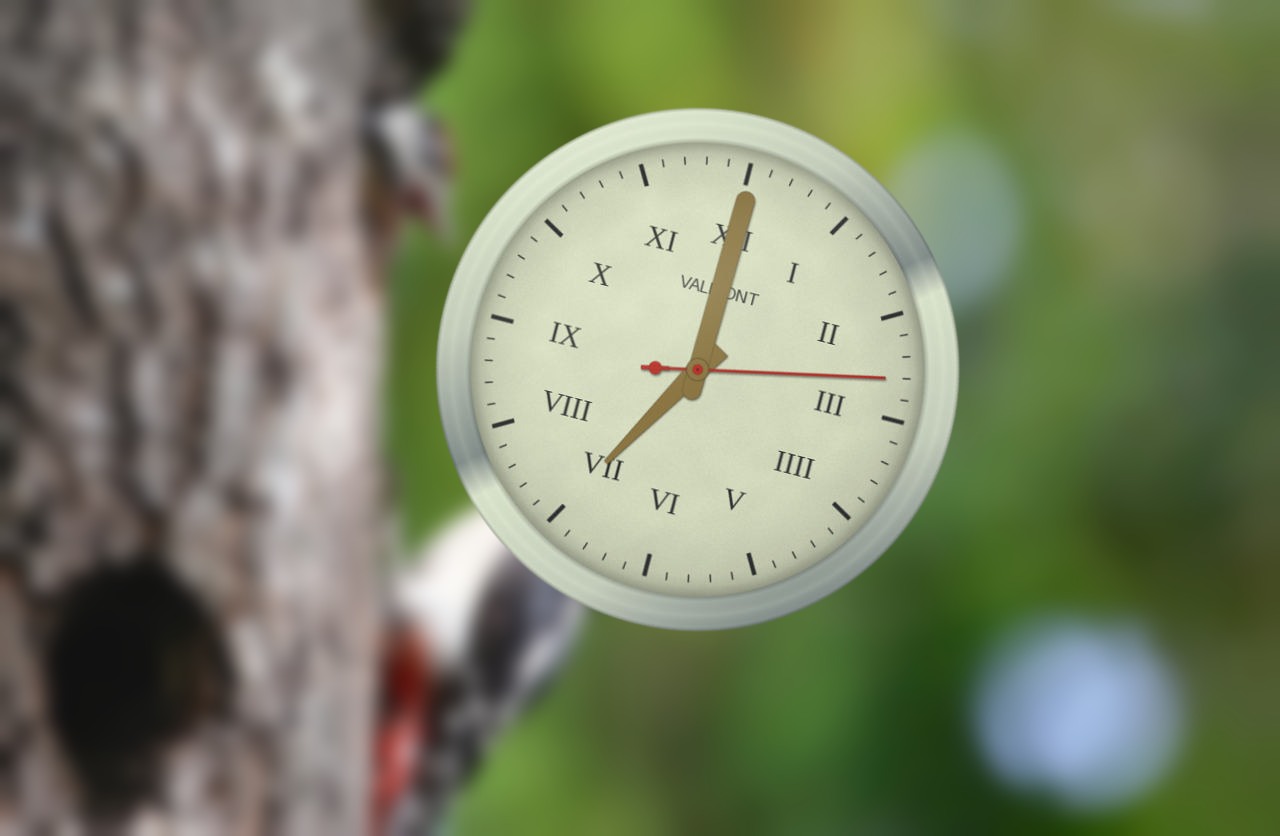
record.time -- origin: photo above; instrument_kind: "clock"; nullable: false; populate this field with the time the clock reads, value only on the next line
7:00:13
